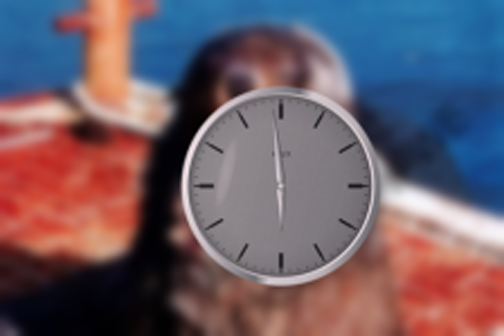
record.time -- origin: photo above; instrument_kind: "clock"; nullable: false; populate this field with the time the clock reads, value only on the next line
5:59
